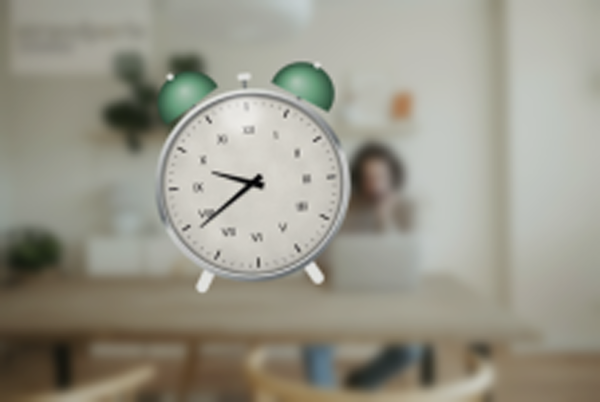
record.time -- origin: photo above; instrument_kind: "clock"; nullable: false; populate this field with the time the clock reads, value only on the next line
9:39
